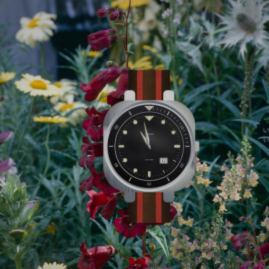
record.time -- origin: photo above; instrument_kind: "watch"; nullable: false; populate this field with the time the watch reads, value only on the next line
10:58
